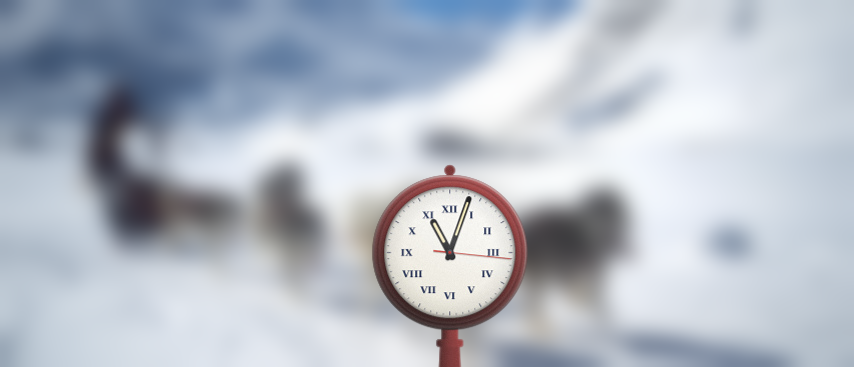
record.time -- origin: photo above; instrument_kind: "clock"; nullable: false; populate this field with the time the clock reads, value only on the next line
11:03:16
